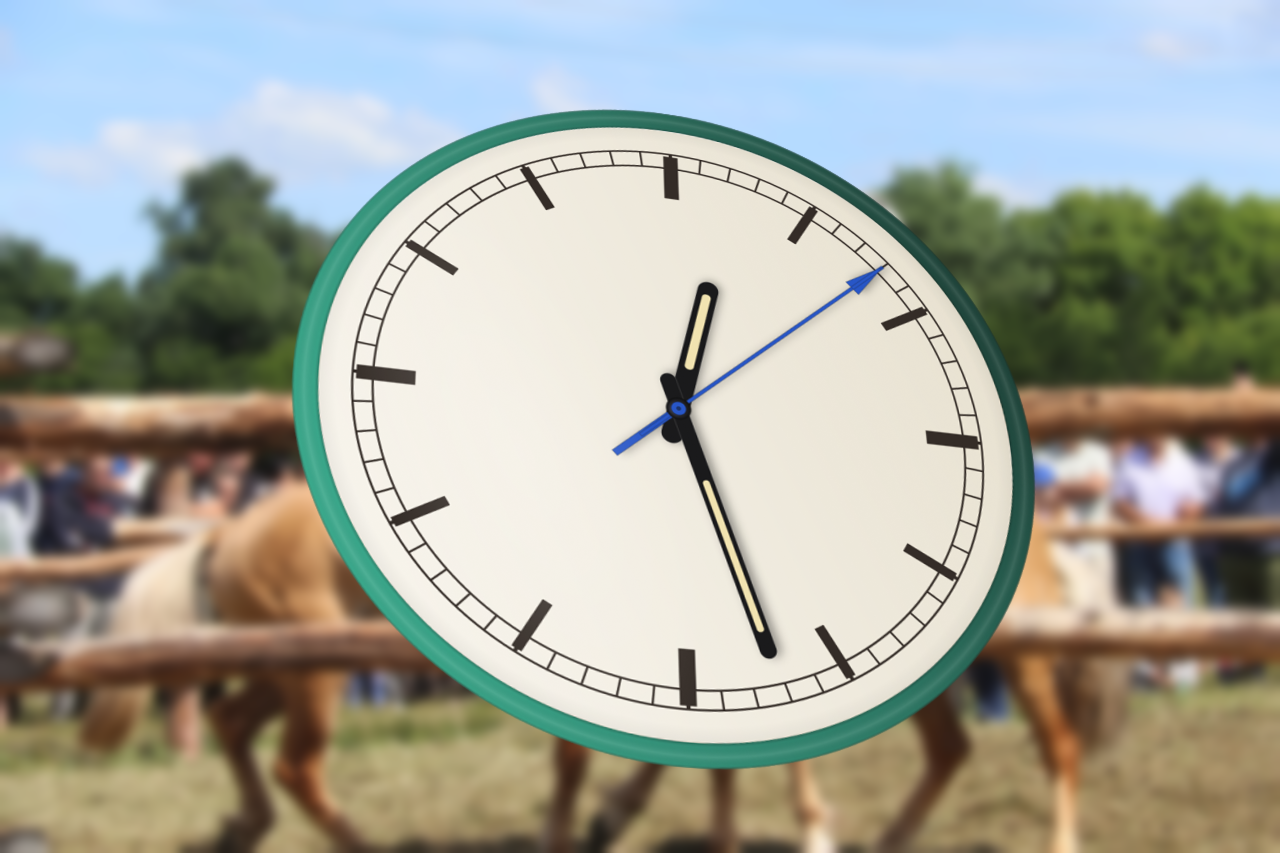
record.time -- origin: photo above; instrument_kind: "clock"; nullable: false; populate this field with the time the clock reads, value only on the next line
12:27:08
